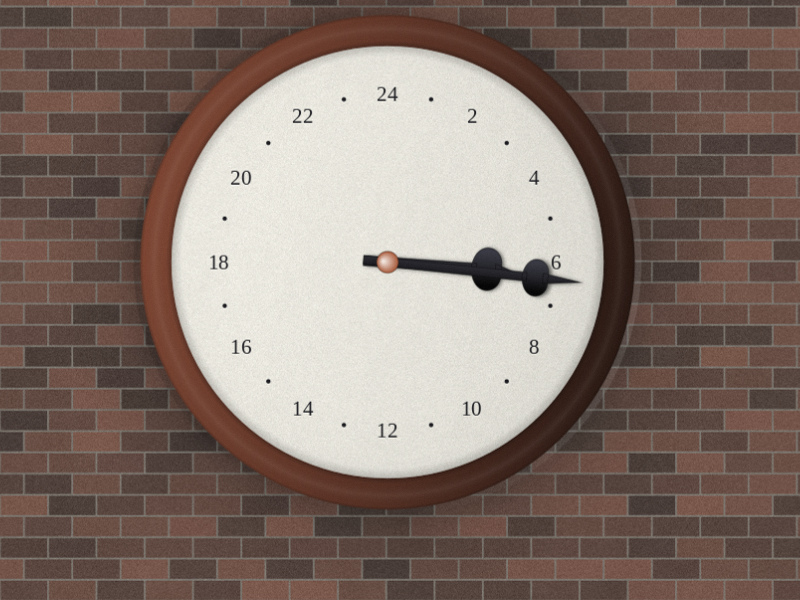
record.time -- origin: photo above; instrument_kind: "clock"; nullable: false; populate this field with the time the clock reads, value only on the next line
6:16
